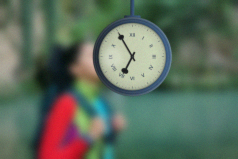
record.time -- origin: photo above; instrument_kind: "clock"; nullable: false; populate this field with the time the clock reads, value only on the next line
6:55
